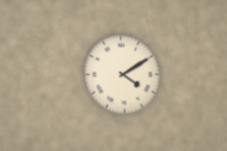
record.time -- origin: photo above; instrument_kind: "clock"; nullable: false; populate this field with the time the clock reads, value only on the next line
4:10
